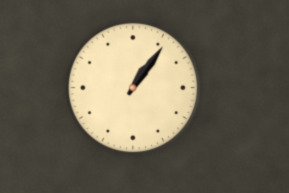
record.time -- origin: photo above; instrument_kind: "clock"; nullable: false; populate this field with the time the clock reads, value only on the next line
1:06
